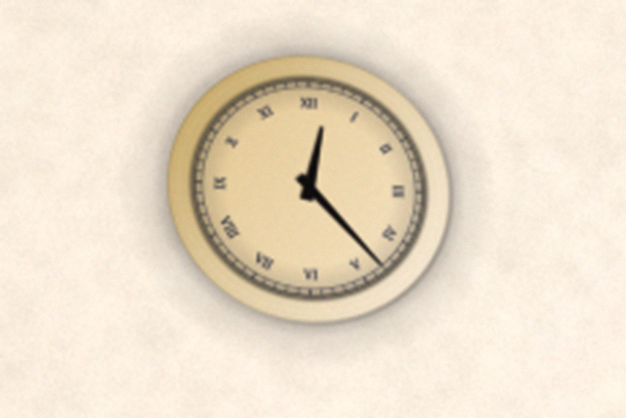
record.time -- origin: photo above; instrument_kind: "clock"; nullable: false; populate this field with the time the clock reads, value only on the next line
12:23
